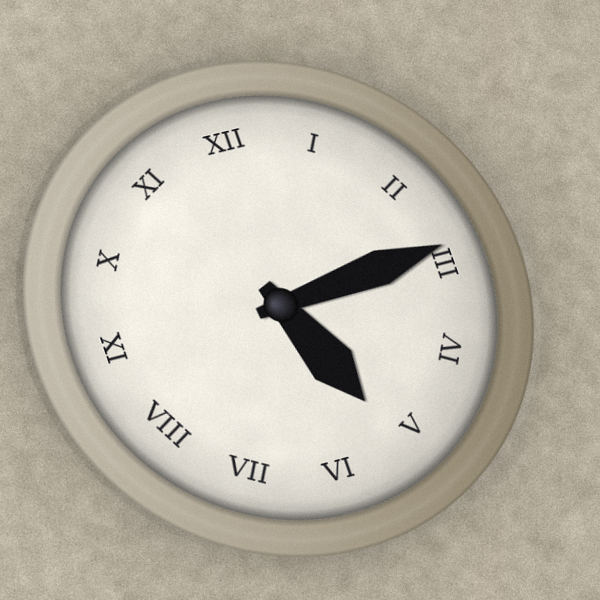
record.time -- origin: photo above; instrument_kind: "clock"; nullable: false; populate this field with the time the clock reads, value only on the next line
5:14
